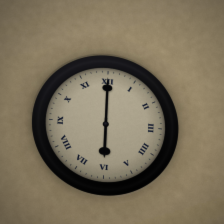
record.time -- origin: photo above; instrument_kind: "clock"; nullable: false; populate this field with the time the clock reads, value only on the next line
6:00
